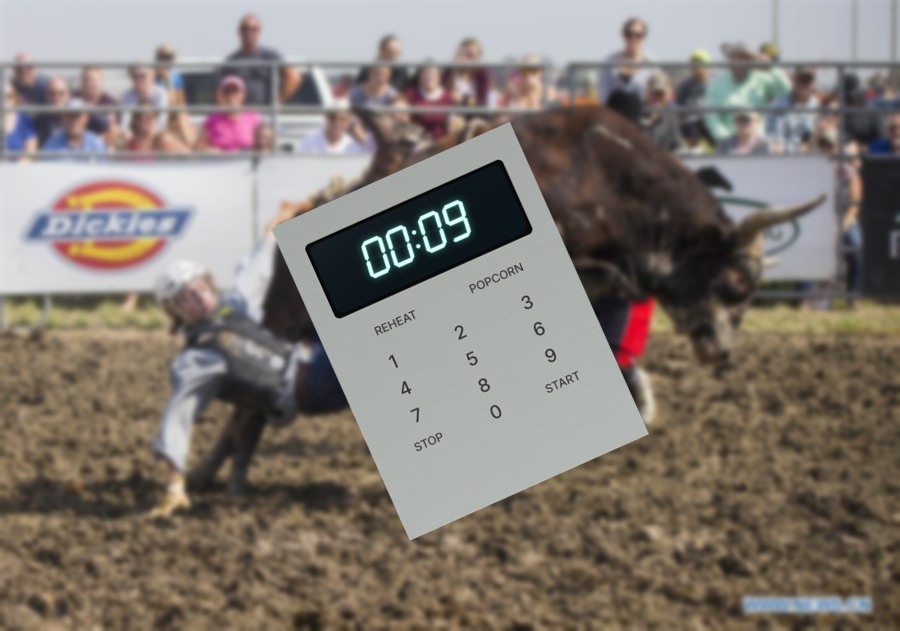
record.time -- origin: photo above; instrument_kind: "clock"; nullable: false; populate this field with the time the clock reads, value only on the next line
0:09
